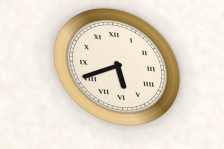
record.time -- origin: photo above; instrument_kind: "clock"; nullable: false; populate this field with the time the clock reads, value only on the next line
5:41
